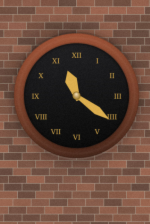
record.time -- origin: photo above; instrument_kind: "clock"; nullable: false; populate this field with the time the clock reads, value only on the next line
11:21
